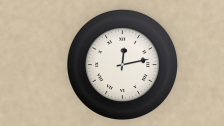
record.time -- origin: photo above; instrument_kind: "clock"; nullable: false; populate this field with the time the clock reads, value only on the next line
12:13
